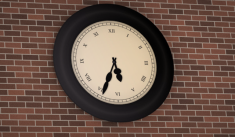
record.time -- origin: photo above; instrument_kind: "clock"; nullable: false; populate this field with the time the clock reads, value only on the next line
5:34
